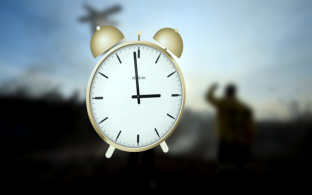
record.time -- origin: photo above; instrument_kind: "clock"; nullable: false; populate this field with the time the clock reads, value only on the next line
2:59
